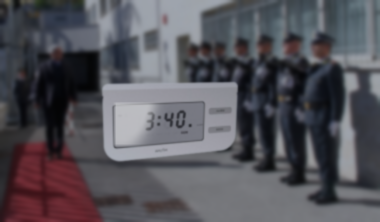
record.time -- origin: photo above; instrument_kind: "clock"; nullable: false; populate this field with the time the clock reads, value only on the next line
3:40
